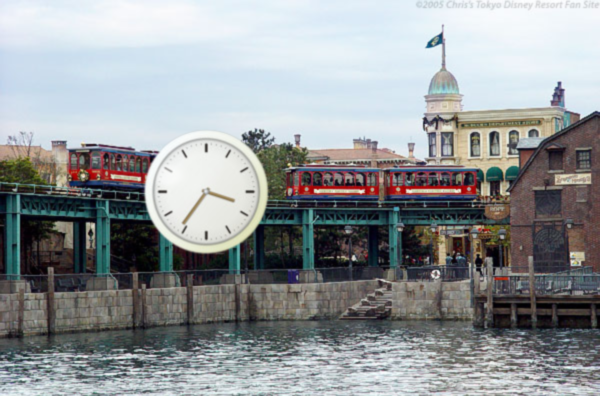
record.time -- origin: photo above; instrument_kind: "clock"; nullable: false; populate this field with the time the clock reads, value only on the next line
3:36
